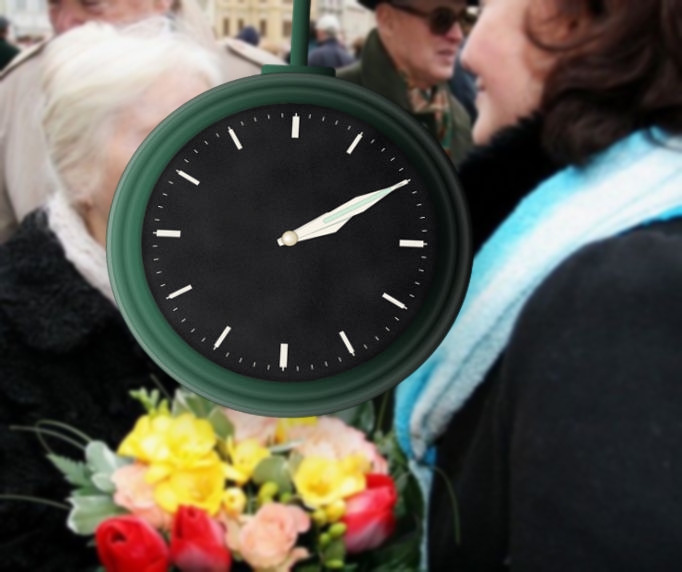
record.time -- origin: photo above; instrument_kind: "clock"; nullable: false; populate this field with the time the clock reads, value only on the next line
2:10
